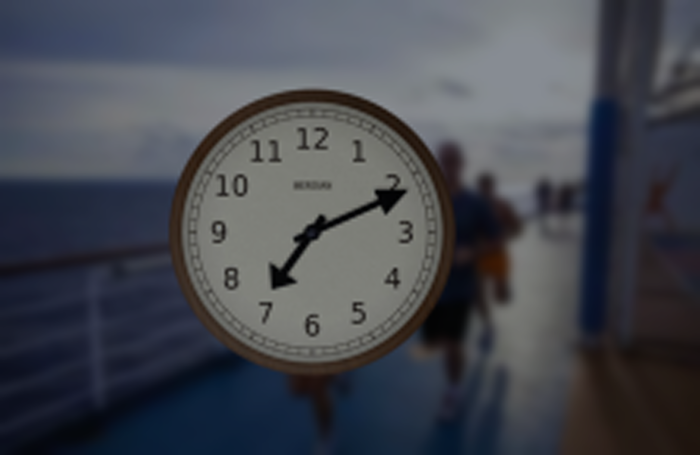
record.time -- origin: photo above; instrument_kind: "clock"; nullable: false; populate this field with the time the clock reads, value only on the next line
7:11
